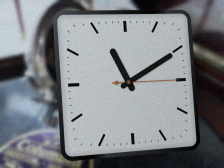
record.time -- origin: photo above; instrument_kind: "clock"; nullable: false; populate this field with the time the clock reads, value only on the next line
11:10:15
